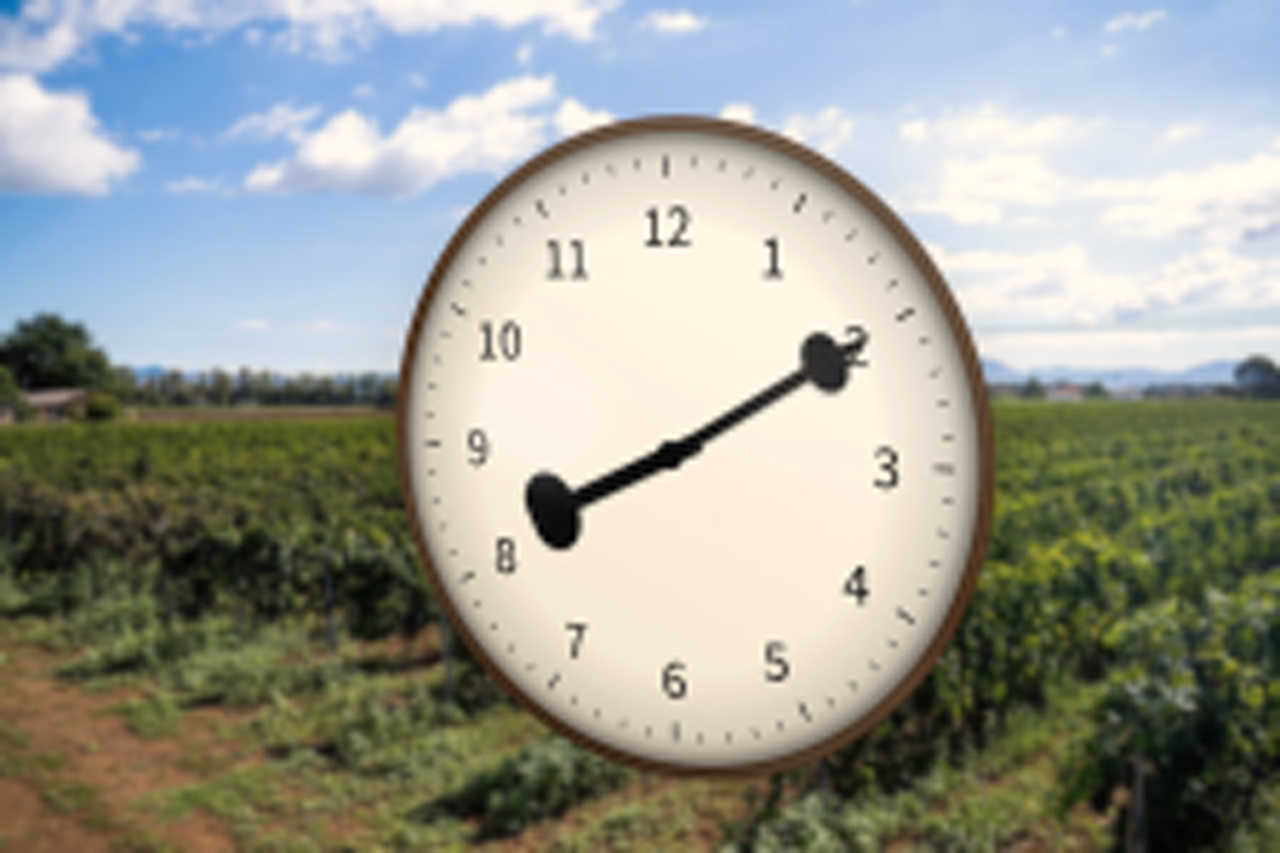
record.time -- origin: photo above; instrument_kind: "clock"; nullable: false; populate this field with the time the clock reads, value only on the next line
8:10
